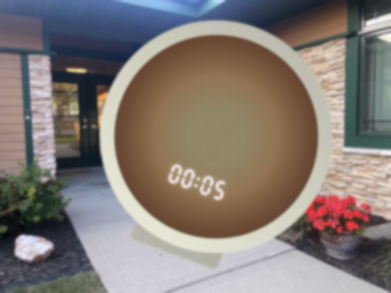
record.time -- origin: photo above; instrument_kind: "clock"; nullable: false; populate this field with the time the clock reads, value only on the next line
0:05
